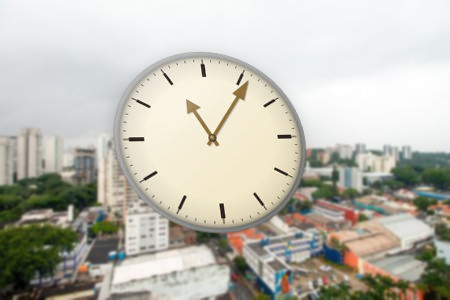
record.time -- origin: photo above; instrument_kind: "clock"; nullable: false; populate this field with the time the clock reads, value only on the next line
11:06
